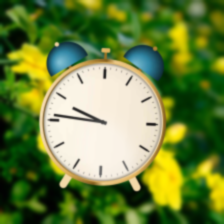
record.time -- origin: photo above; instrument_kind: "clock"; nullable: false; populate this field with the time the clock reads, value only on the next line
9:46
